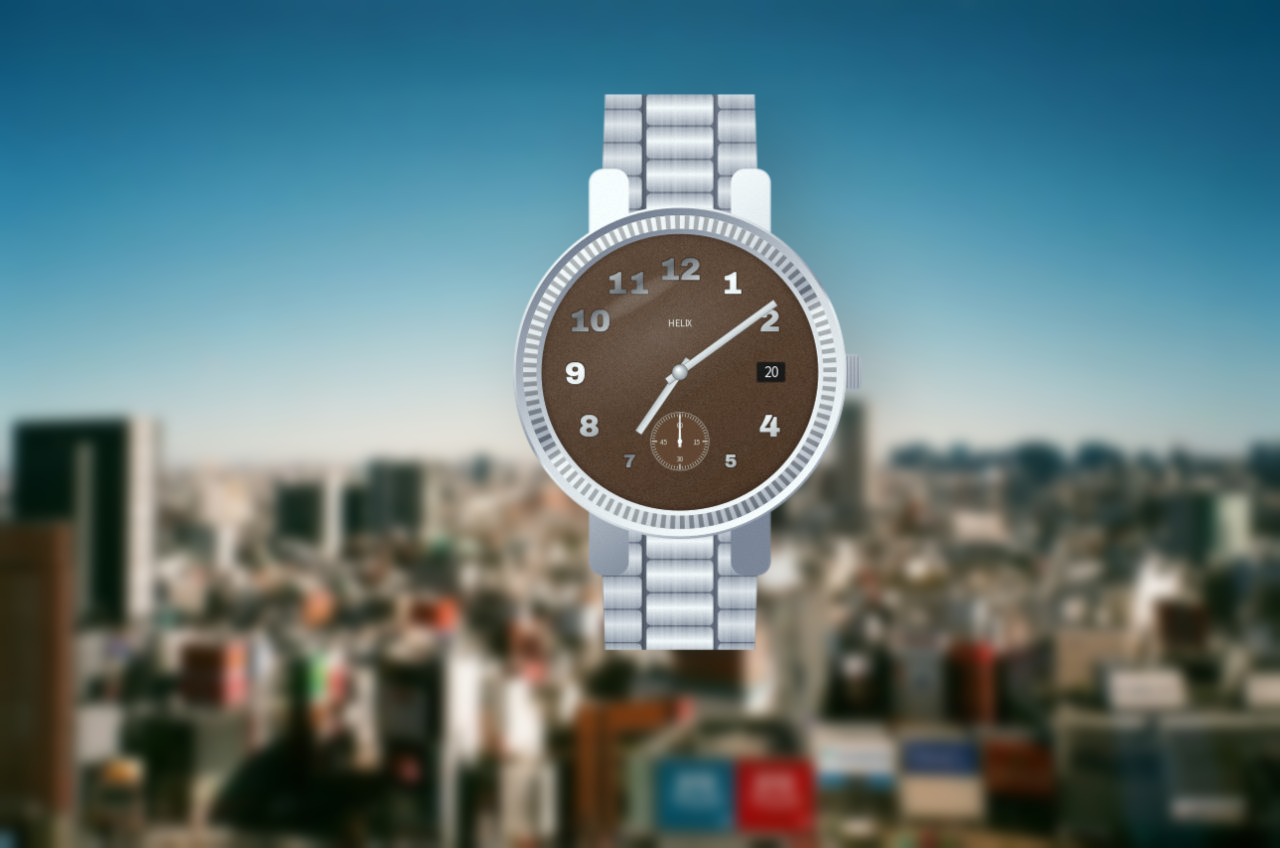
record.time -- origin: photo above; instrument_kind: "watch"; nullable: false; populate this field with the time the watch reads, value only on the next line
7:09
